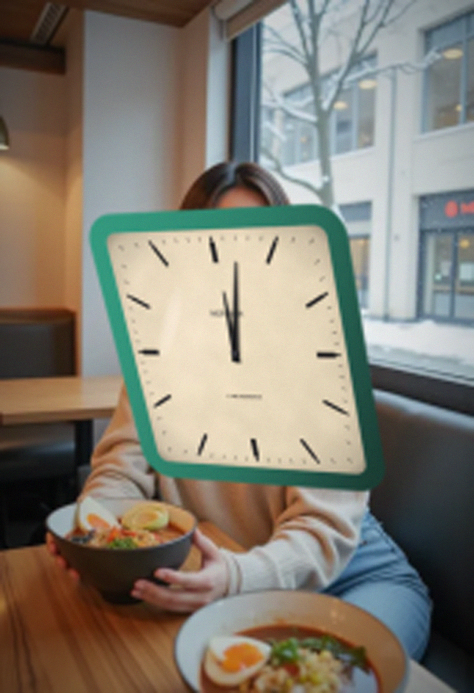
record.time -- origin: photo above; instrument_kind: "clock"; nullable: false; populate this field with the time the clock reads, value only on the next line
12:02
